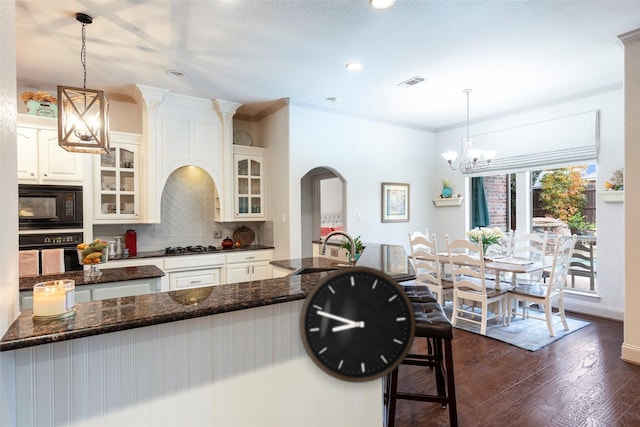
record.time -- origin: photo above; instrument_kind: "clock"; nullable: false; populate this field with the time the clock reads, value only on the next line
8:49
